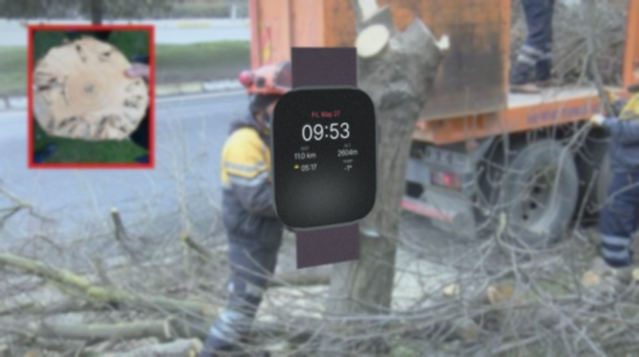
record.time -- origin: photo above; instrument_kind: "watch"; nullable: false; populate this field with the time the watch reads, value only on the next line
9:53
